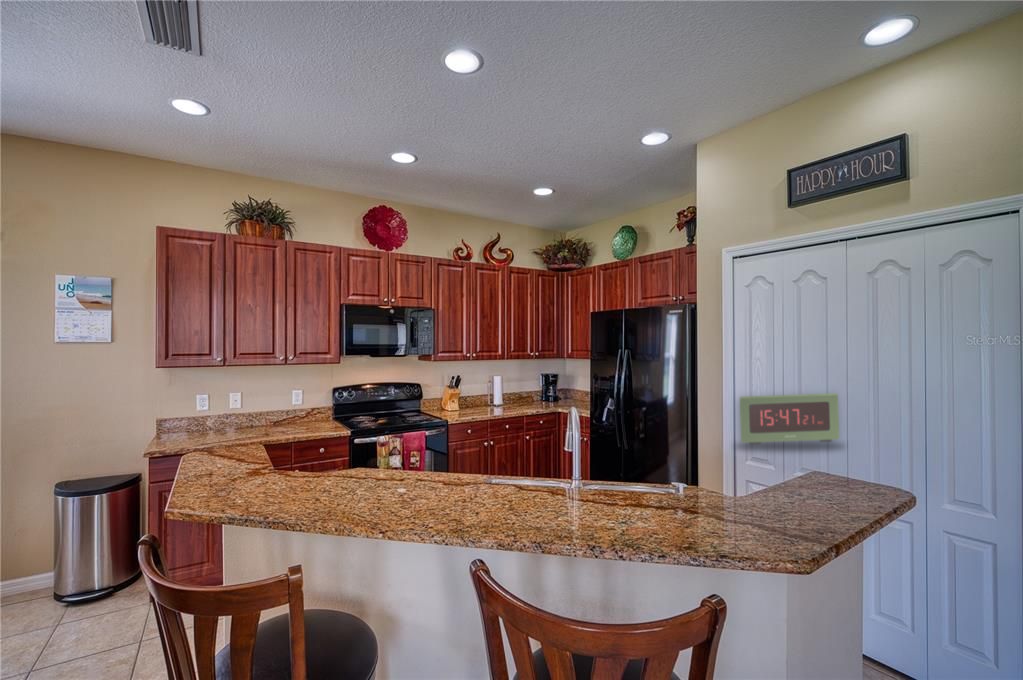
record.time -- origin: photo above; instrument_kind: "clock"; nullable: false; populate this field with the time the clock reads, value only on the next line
15:47
